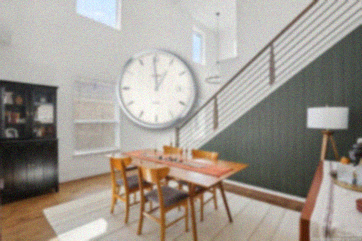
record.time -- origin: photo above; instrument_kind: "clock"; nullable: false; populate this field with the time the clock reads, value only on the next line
12:59
